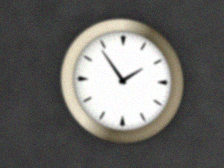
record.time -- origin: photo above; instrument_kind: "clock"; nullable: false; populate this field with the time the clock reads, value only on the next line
1:54
